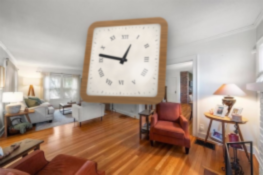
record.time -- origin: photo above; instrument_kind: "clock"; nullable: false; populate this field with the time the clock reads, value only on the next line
12:47
